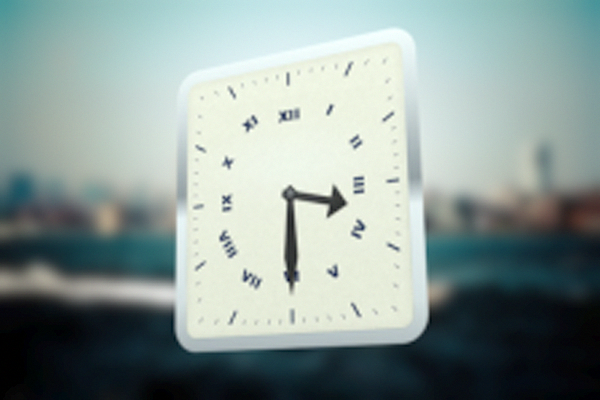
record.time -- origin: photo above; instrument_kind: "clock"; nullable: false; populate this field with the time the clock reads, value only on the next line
3:30
